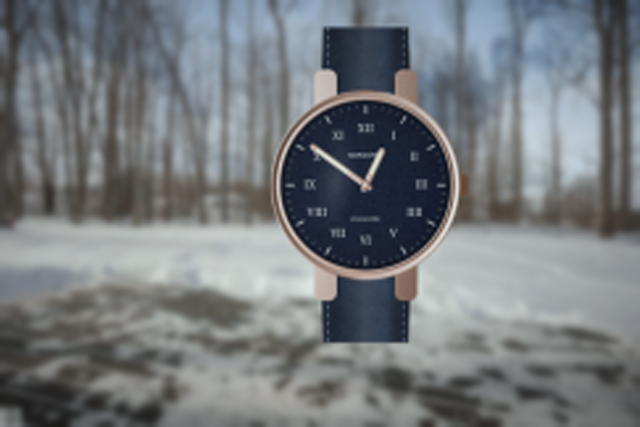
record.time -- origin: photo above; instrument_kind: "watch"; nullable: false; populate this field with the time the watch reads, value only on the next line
12:51
